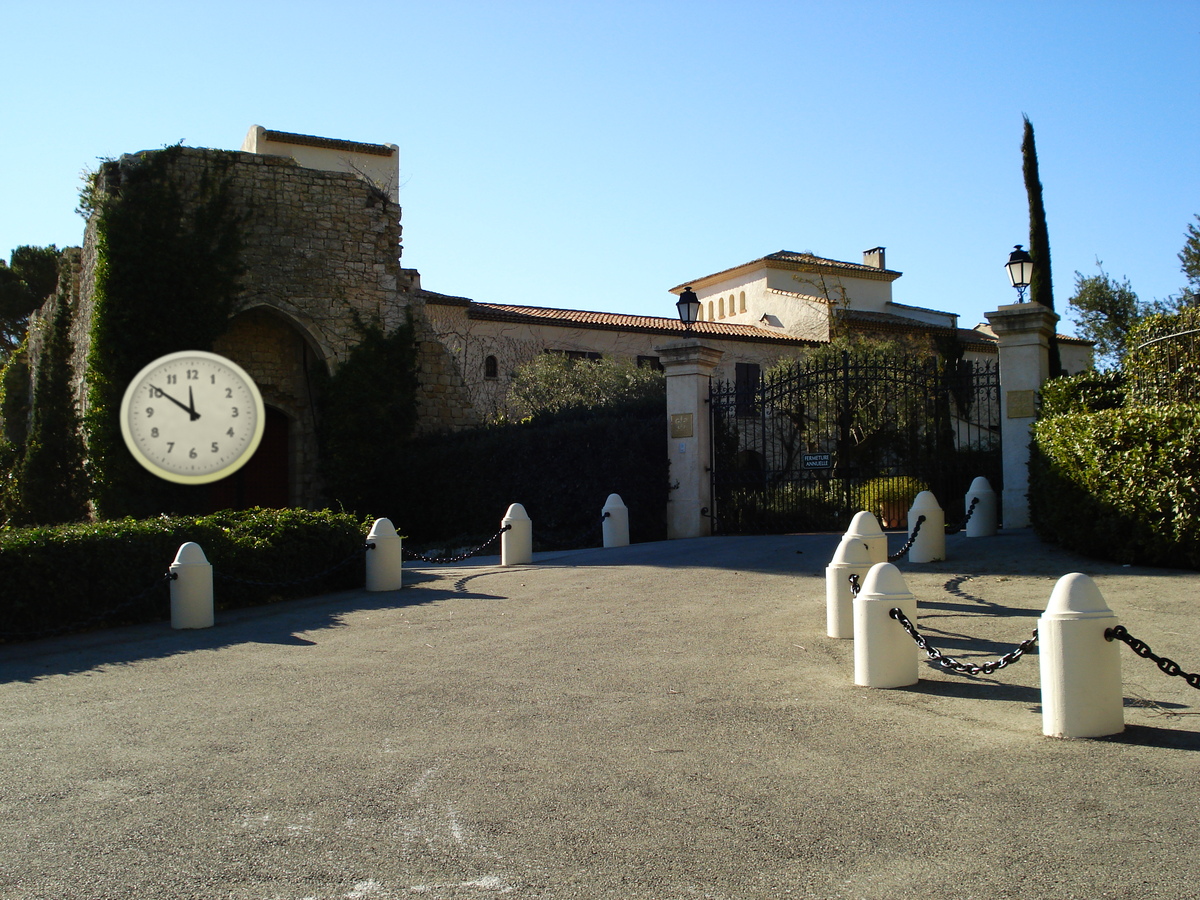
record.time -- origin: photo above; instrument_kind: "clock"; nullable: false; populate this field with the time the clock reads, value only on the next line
11:51
